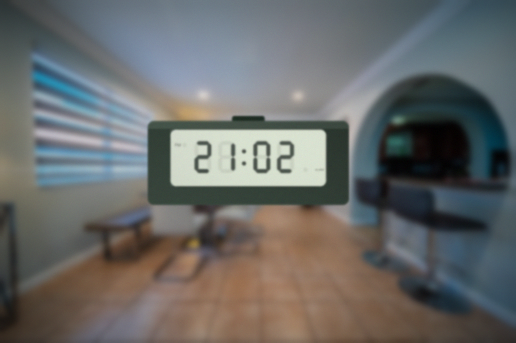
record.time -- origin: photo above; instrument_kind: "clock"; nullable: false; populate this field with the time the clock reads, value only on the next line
21:02
